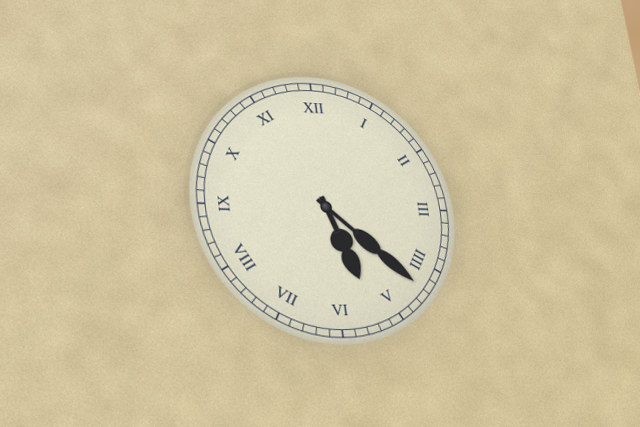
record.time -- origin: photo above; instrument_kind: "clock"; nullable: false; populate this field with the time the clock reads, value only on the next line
5:22
